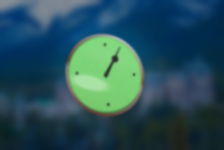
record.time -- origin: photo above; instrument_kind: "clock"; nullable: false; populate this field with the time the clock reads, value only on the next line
1:05
